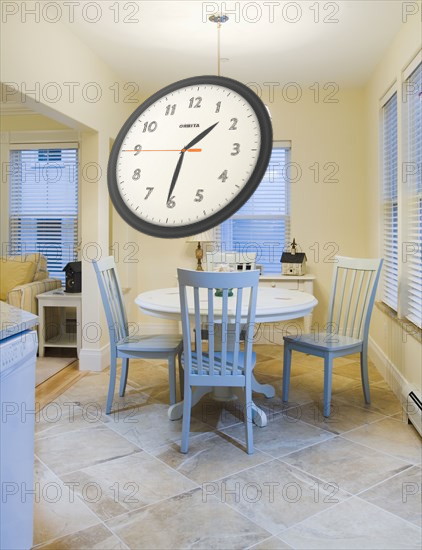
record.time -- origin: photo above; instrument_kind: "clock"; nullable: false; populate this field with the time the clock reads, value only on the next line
1:30:45
